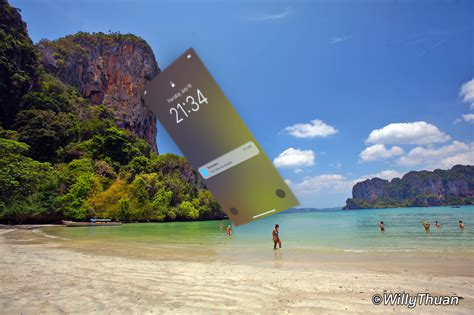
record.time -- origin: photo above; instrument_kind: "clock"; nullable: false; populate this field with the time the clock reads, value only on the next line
21:34
